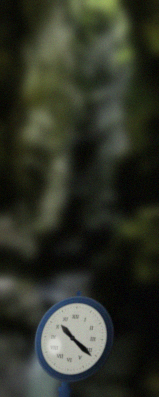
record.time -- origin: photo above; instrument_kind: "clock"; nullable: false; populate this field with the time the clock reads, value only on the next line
10:21
